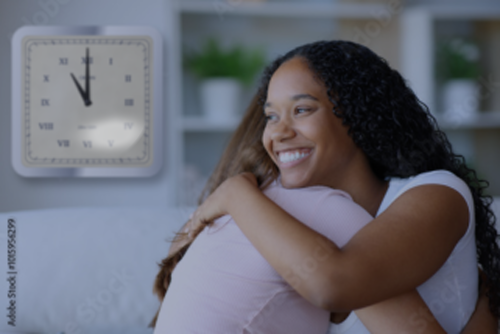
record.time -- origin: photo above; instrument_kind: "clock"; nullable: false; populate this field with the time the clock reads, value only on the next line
11:00
